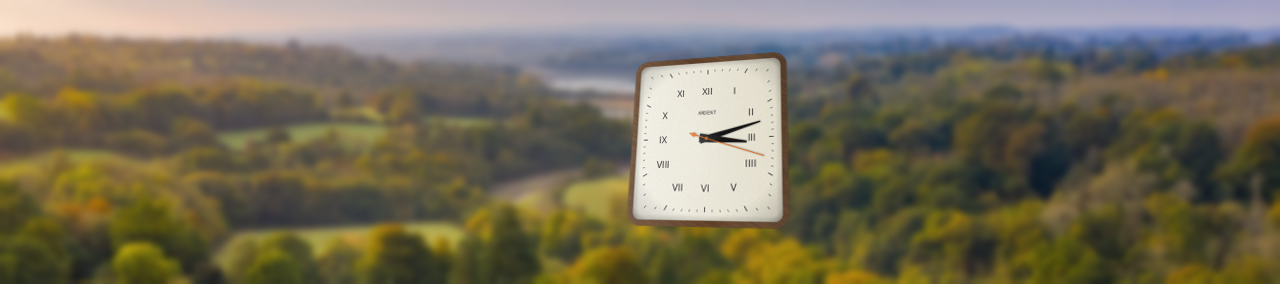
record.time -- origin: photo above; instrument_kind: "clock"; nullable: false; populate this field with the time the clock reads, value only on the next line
3:12:18
